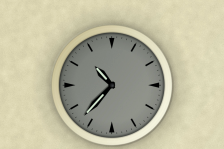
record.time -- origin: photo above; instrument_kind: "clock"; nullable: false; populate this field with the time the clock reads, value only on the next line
10:37
